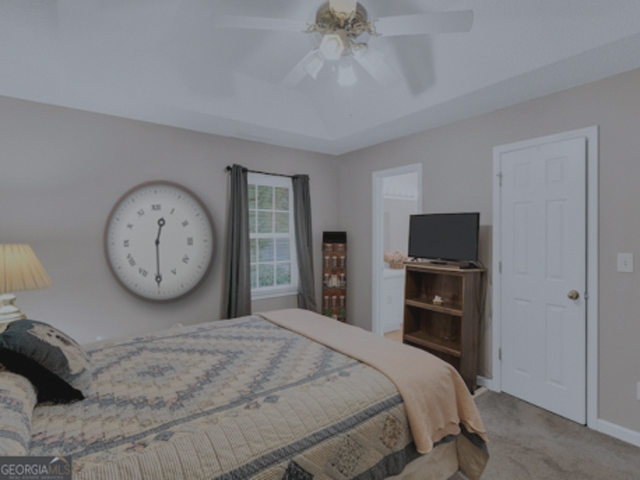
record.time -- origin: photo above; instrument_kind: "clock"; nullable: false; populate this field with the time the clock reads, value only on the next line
12:30
